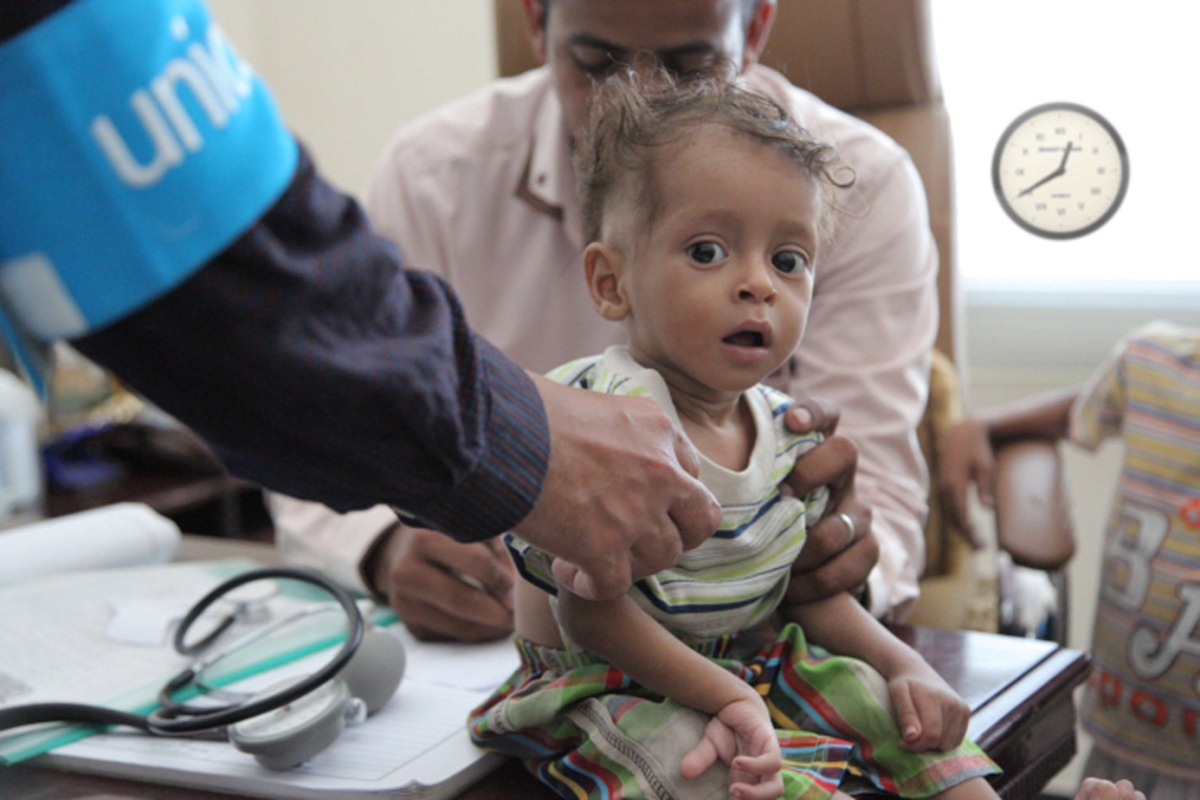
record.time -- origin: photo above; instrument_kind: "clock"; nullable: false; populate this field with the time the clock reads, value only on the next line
12:40
